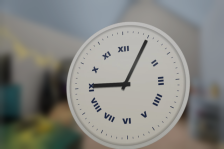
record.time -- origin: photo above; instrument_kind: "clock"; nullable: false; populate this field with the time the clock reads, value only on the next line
9:05
